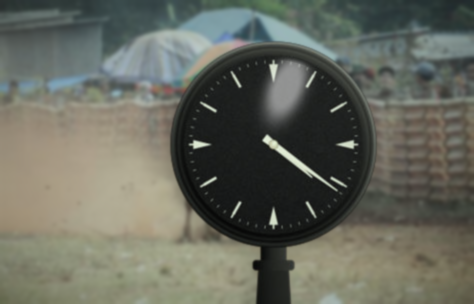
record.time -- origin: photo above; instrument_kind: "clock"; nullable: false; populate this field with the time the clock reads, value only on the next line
4:21
